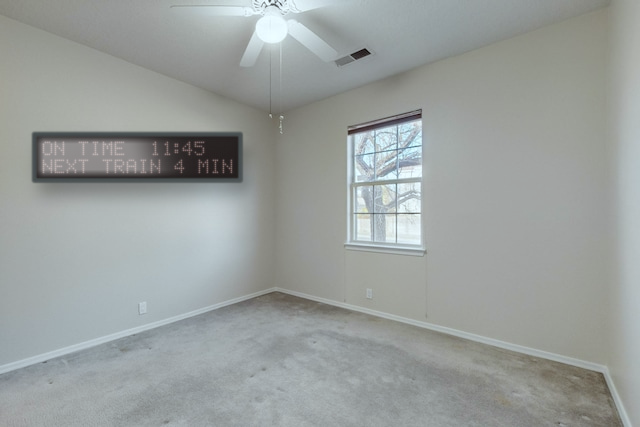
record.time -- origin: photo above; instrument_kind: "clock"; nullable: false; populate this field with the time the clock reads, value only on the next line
11:45
